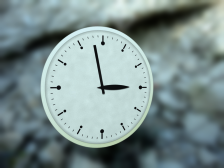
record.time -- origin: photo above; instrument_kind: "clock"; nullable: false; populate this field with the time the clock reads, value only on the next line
2:58
